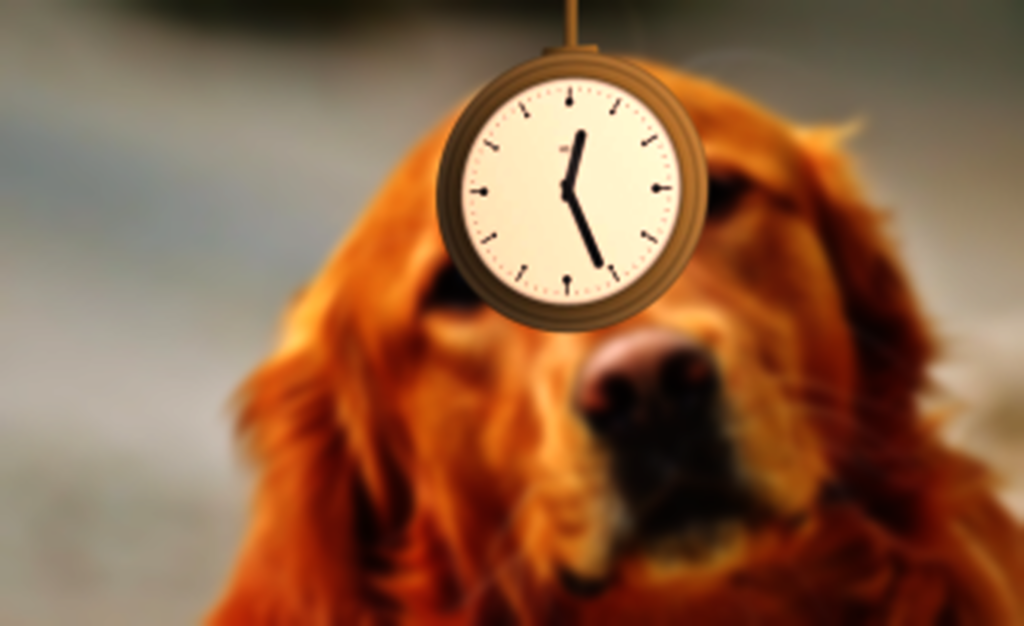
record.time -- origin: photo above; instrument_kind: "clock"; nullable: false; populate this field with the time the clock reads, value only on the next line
12:26
